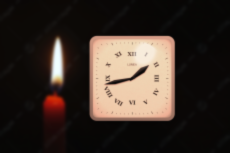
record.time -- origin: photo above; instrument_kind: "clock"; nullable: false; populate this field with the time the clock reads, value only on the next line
1:43
